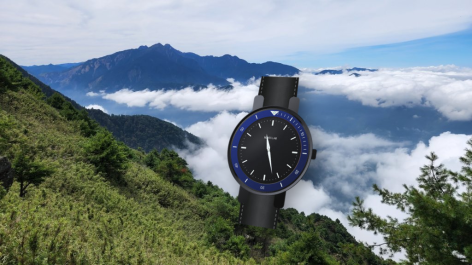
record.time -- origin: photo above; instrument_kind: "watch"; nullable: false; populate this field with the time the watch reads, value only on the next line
11:27
